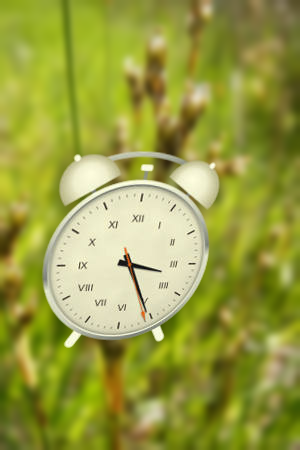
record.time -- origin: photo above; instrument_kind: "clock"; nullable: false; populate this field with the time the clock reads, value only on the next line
3:25:26
